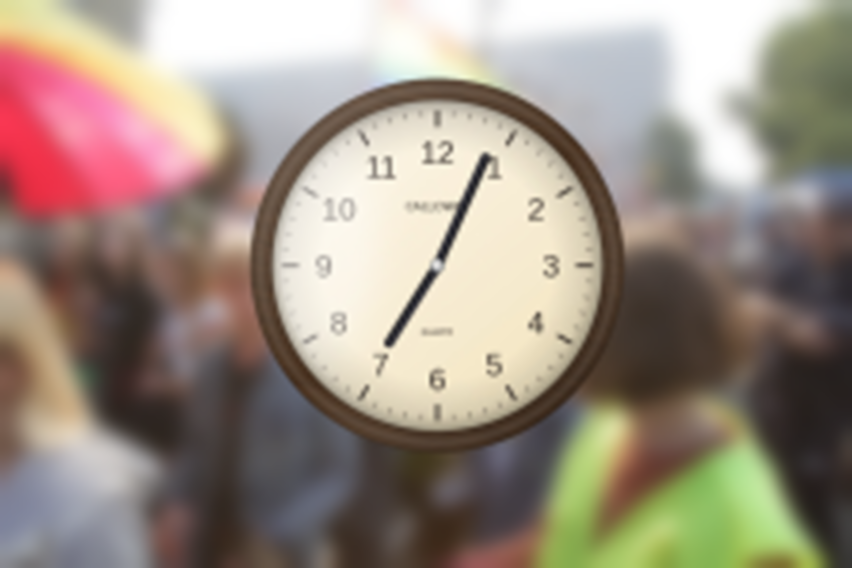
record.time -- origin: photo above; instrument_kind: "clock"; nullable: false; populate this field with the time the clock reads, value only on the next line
7:04
